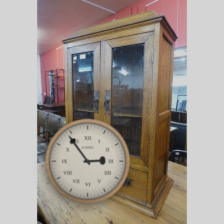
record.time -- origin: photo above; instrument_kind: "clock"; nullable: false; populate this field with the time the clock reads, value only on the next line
2:54
